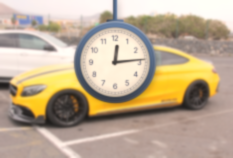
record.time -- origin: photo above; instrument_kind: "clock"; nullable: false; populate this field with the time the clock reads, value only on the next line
12:14
